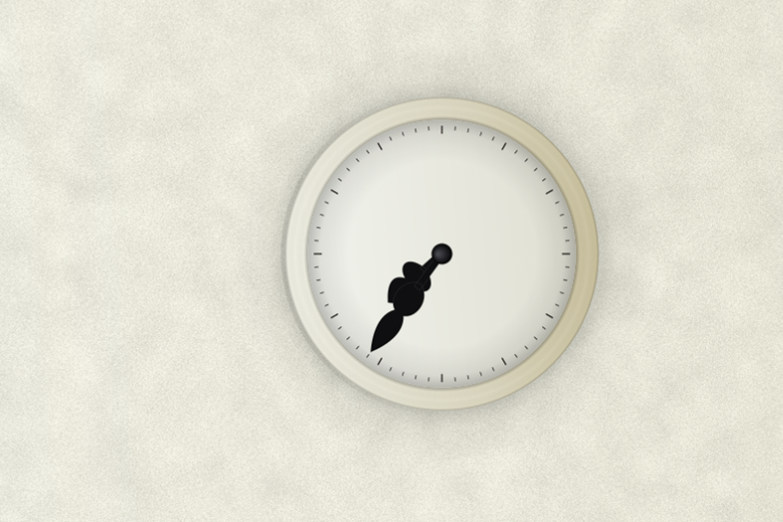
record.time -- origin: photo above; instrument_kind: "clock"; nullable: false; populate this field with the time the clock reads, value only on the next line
7:36
